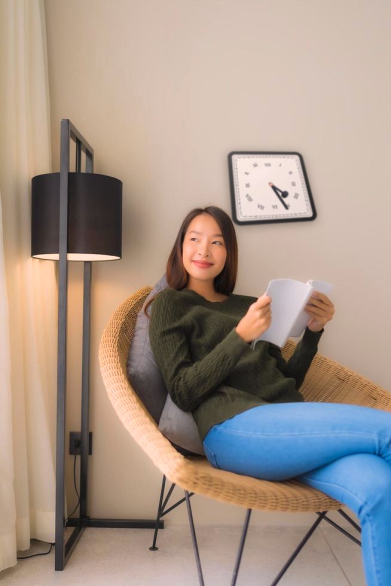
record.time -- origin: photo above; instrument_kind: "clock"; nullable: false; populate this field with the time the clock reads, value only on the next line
4:26
